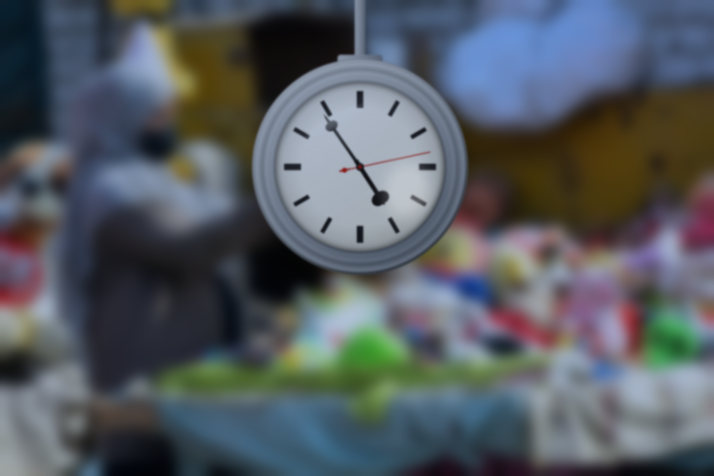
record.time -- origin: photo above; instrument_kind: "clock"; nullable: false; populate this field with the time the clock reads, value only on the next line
4:54:13
